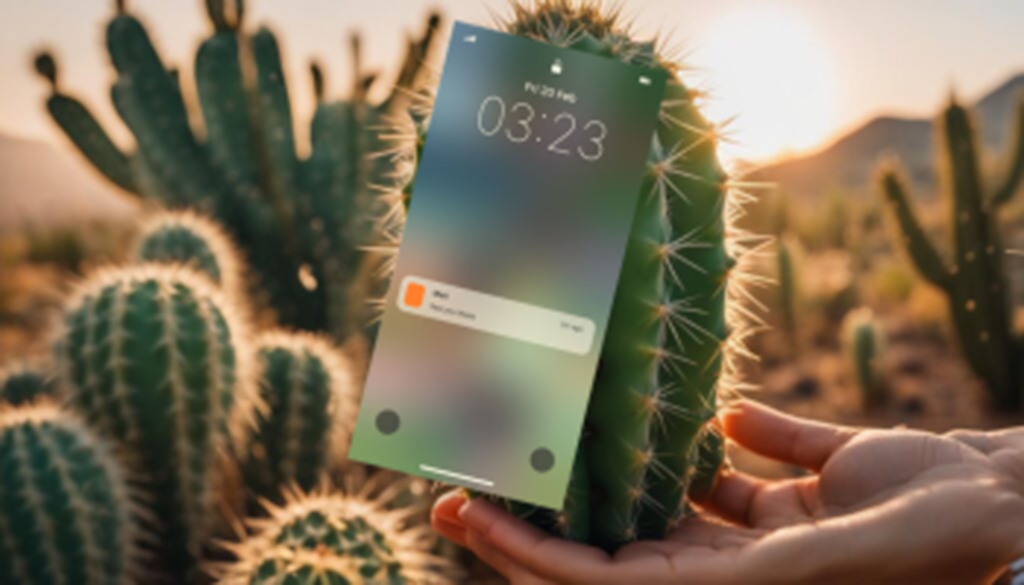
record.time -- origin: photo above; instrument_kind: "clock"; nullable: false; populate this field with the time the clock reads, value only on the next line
3:23
